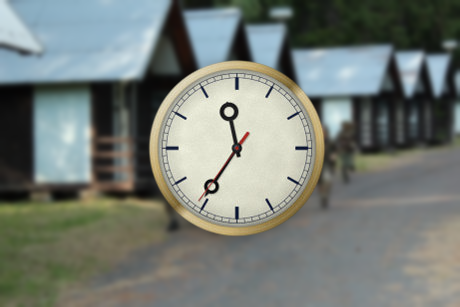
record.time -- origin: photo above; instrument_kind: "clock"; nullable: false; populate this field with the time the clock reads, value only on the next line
11:35:36
